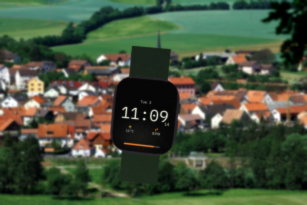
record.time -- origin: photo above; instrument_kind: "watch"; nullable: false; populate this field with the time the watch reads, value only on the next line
11:09
